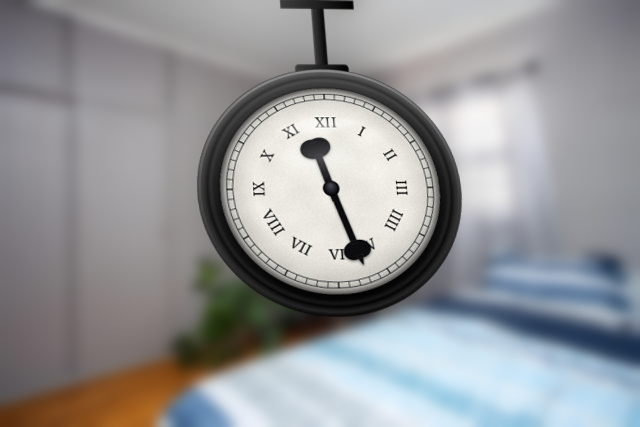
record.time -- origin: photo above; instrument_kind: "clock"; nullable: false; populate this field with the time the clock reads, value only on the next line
11:27
